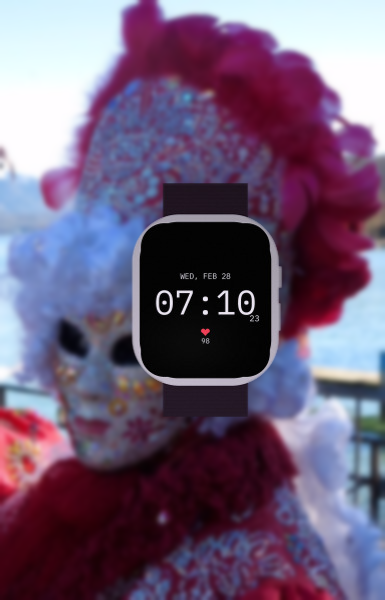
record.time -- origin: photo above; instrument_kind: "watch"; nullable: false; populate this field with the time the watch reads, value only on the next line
7:10:23
